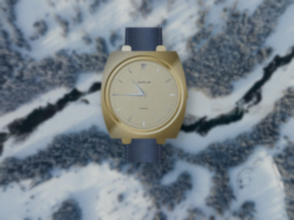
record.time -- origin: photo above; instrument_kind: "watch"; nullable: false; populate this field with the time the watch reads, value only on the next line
10:45
